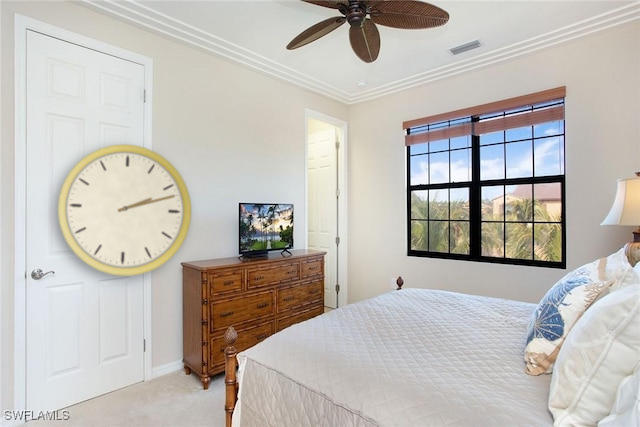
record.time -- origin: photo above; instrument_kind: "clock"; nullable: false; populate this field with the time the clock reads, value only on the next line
2:12
